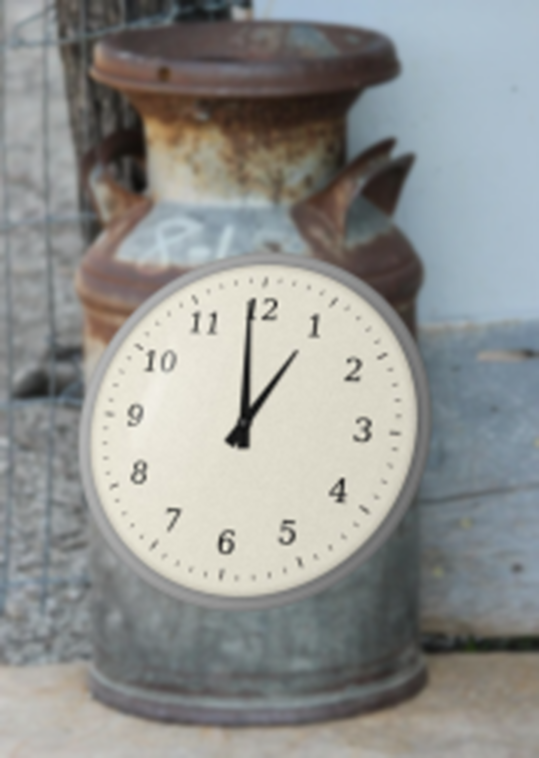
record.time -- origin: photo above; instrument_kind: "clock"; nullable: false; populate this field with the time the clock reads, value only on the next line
12:59
